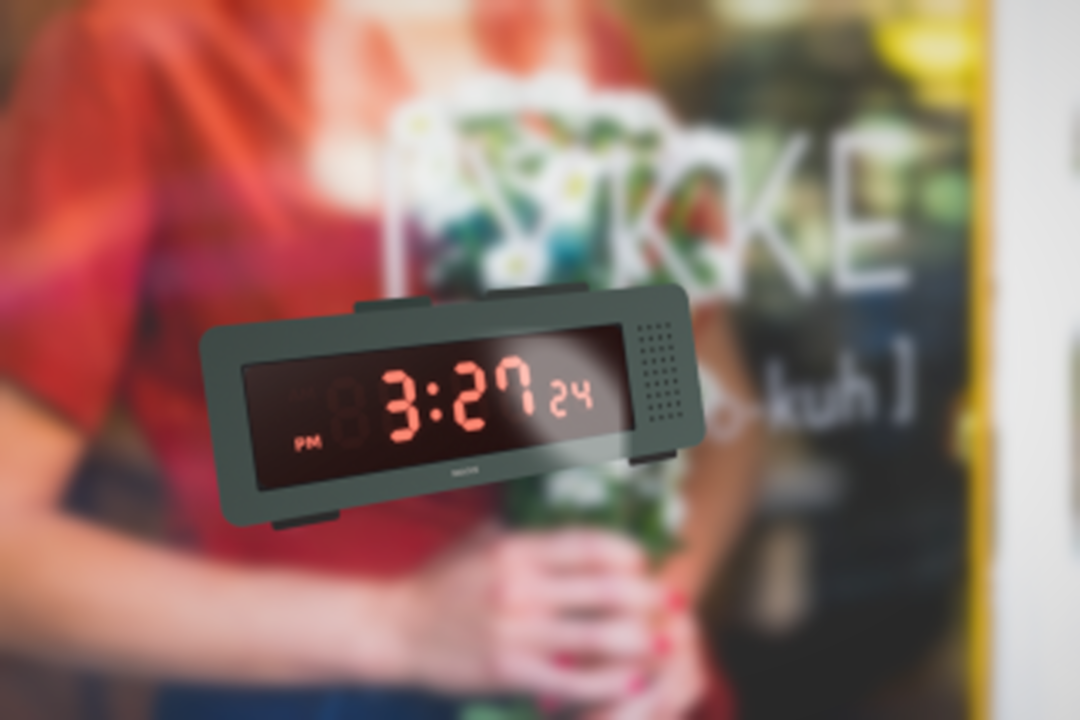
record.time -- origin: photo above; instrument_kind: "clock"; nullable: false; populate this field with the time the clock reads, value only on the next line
3:27:24
